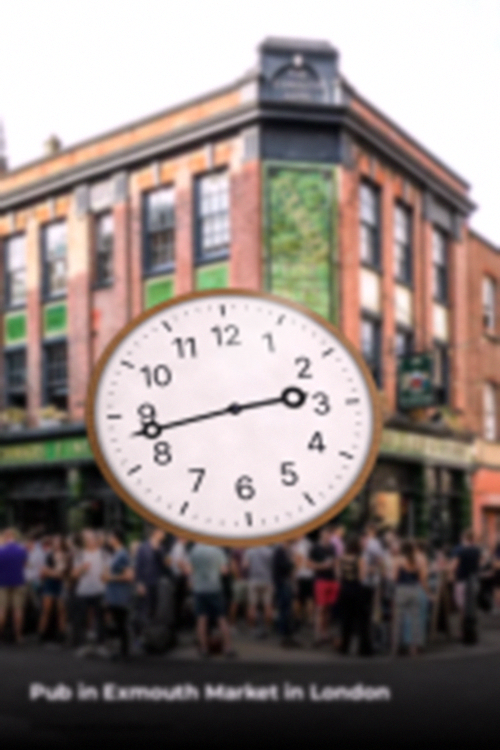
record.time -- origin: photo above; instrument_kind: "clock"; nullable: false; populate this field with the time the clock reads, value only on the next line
2:43
